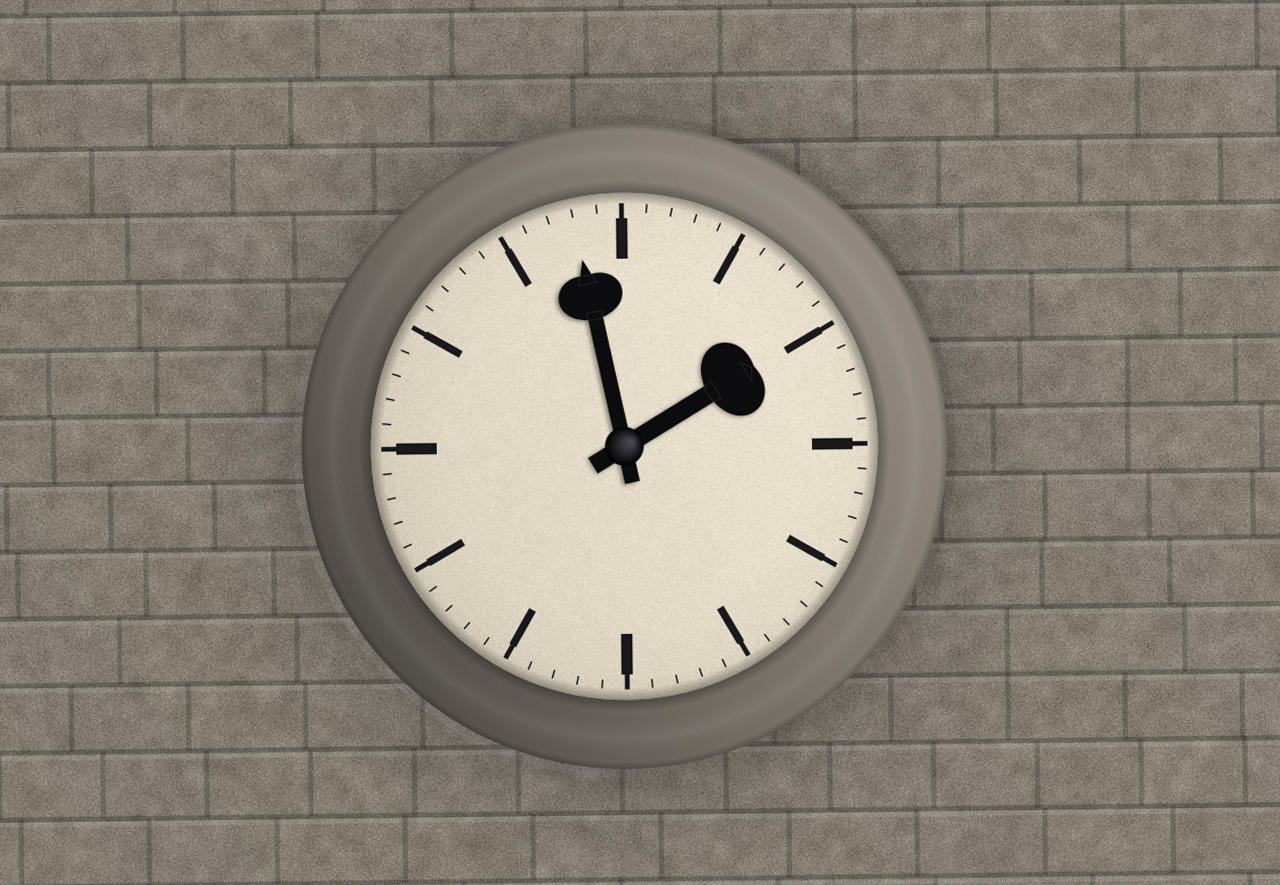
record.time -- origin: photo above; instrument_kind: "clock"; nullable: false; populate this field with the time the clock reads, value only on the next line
1:58
